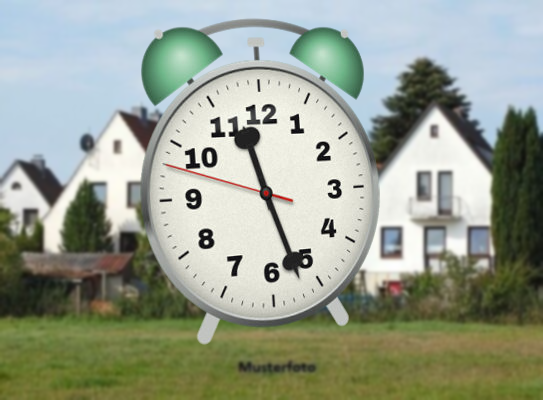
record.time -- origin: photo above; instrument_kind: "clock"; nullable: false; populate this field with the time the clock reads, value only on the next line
11:26:48
